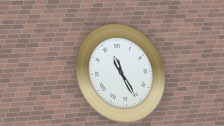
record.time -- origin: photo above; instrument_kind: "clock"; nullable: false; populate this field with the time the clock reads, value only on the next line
11:26
